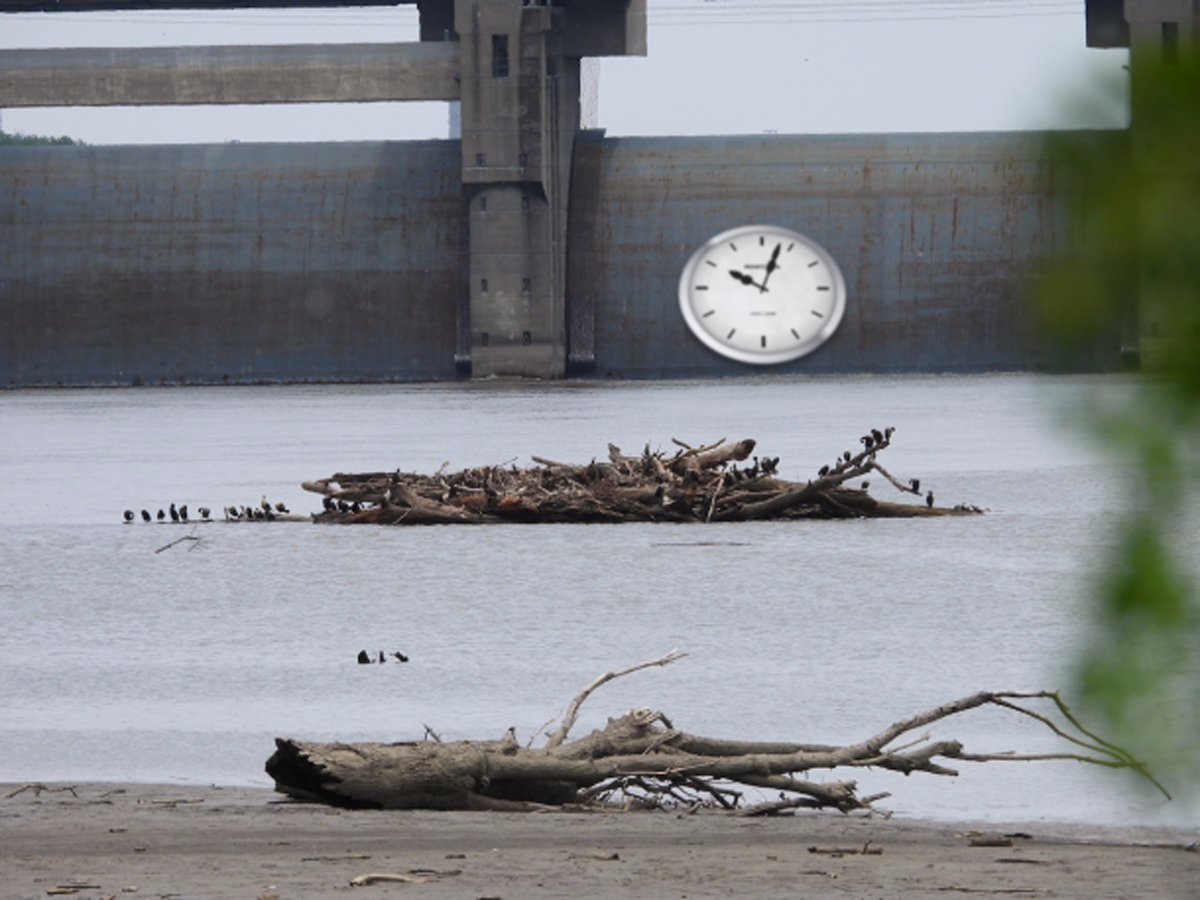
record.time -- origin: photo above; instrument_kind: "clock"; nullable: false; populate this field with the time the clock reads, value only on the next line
10:03
